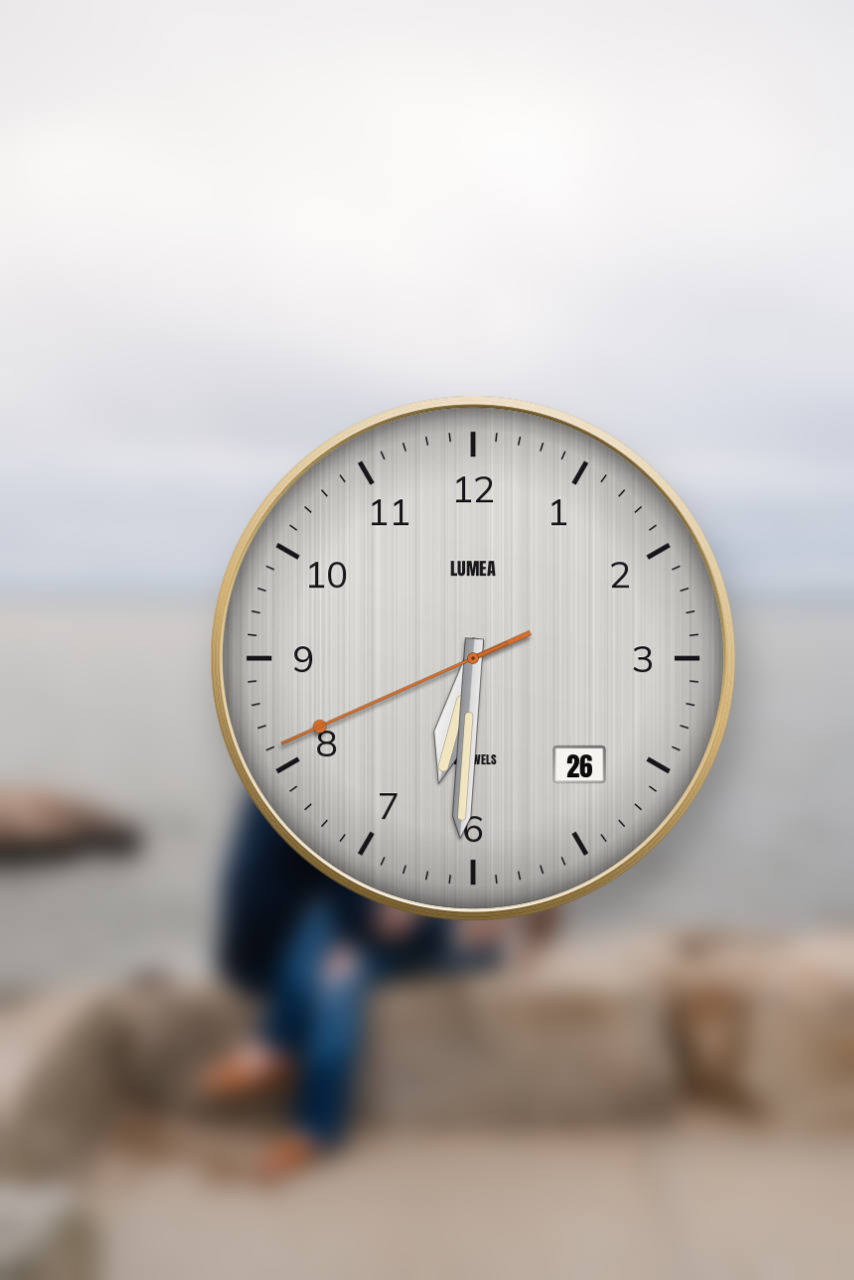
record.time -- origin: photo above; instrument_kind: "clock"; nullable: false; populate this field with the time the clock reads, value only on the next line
6:30:41
